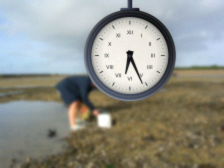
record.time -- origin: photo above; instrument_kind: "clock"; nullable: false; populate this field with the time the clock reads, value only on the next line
6:26
